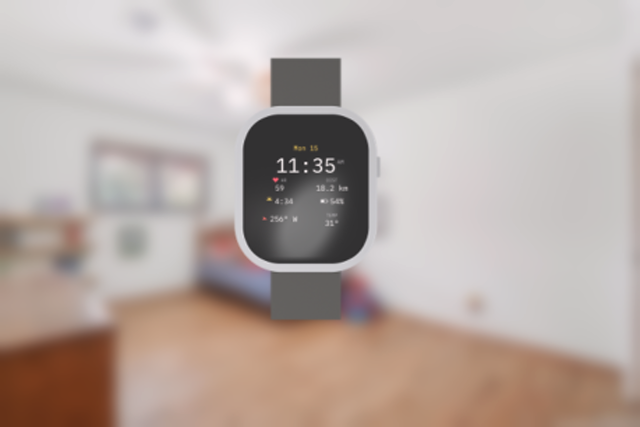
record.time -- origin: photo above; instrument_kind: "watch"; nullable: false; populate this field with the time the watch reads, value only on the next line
11:35
